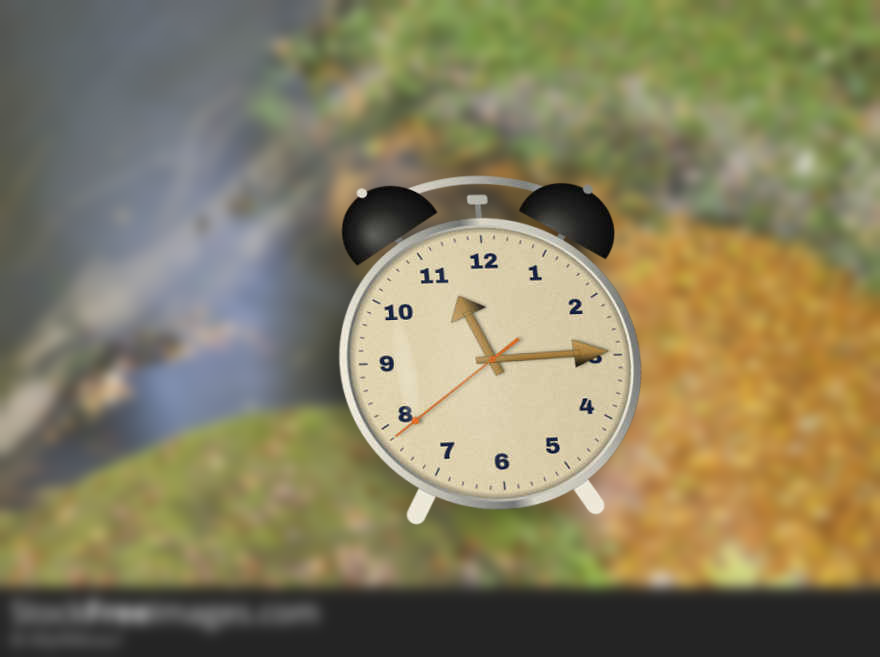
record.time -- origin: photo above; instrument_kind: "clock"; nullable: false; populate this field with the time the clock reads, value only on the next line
11:14:39
